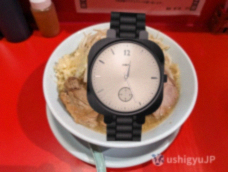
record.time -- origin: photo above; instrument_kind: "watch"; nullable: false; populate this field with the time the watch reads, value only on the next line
12:26
